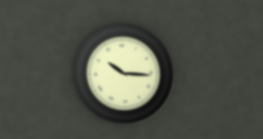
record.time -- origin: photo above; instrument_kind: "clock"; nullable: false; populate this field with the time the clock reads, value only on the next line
10:16
